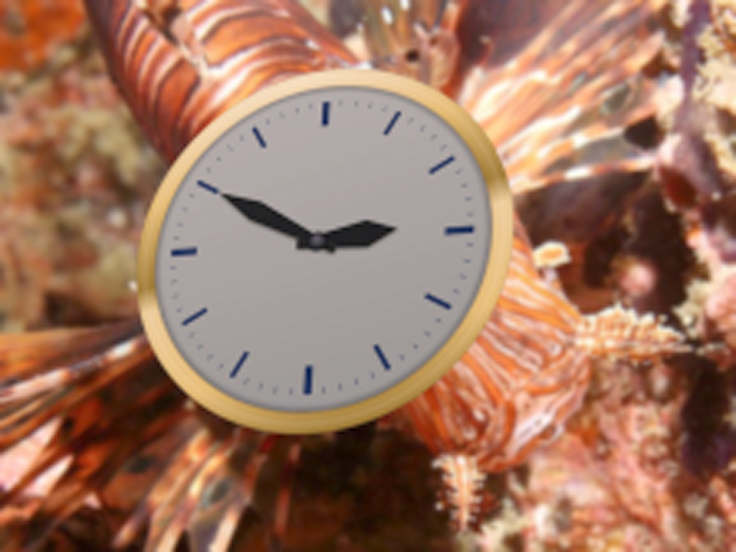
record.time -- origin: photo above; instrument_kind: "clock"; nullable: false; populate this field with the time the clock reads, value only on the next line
2:50
